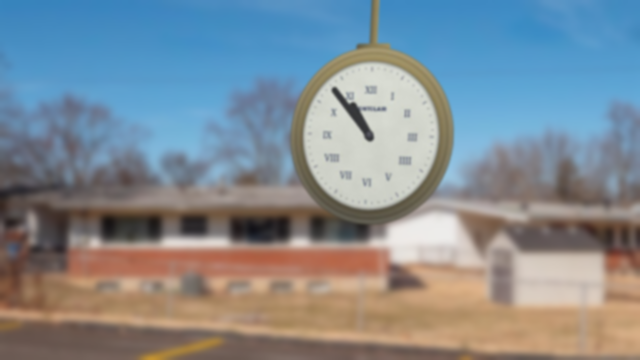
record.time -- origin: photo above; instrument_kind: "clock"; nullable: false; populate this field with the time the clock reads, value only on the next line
10:53
